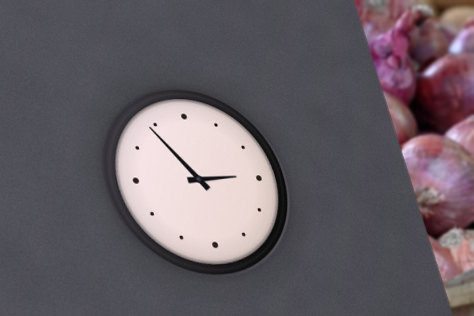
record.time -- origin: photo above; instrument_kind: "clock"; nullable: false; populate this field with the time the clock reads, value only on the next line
2:54
